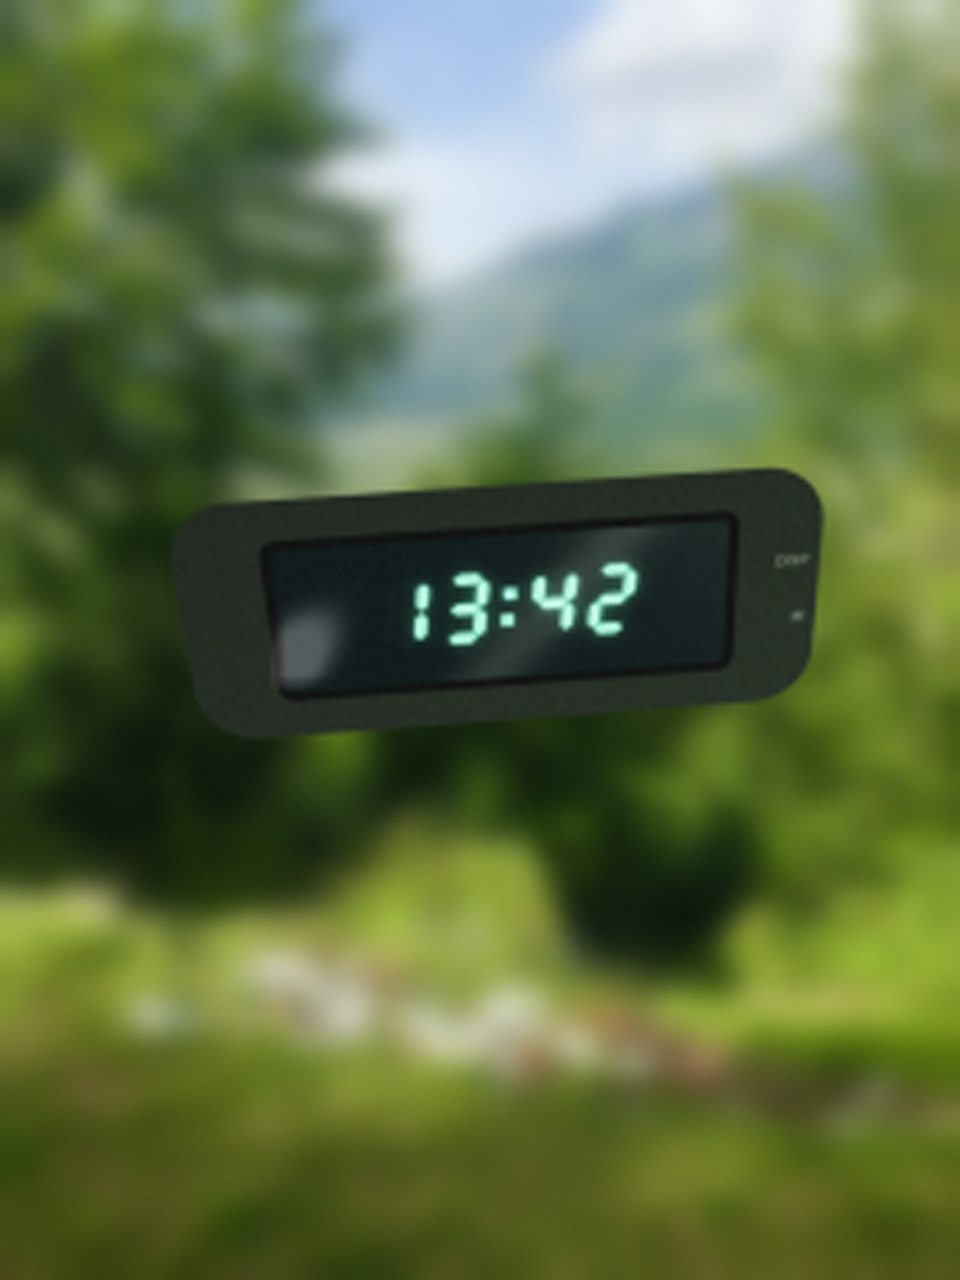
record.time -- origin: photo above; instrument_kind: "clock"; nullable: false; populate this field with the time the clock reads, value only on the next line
13:42
